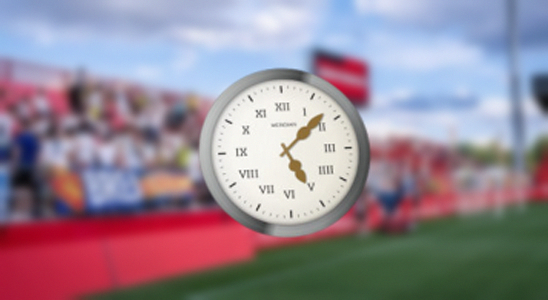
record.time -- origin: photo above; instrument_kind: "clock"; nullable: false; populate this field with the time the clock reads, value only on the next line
5:08
